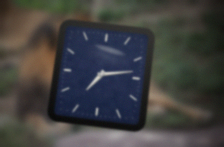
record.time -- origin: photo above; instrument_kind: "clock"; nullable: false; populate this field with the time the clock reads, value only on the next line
7:13
